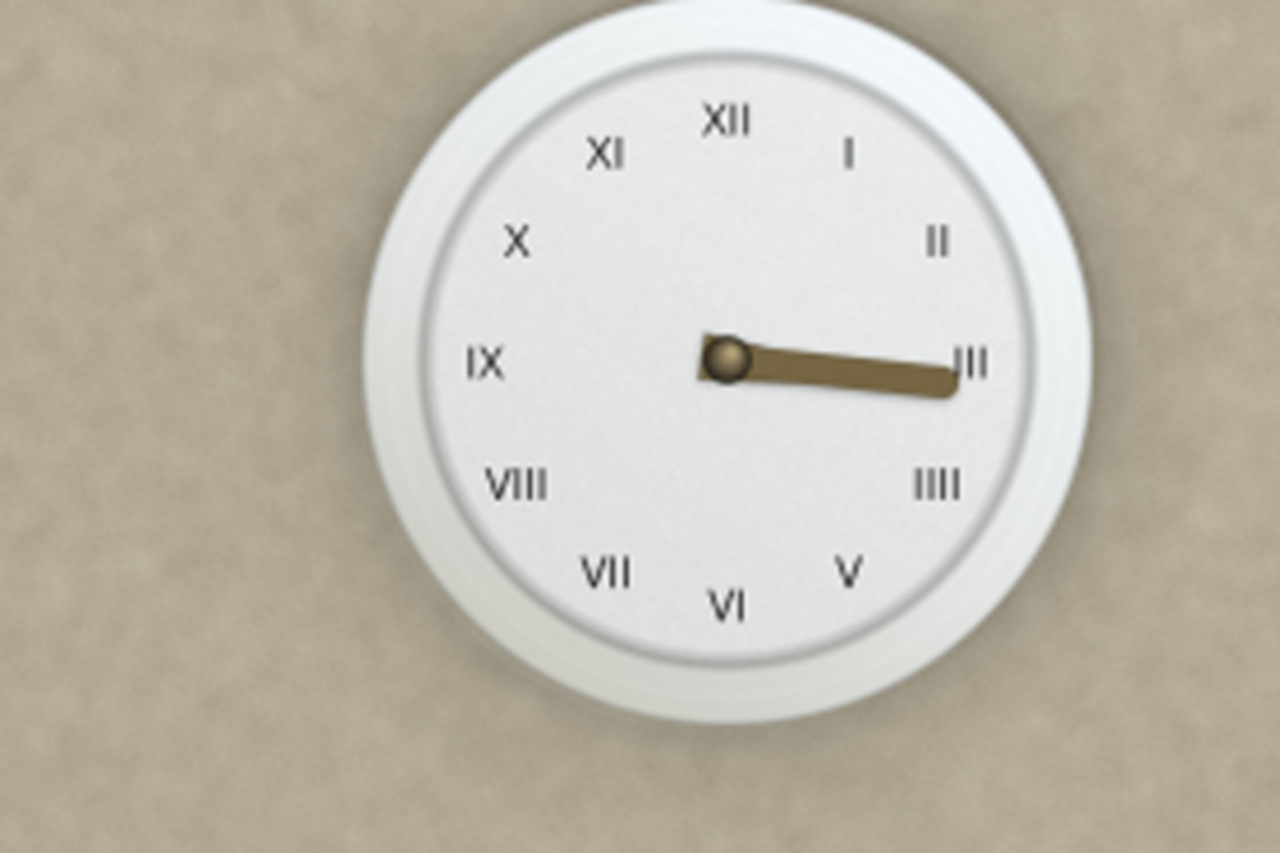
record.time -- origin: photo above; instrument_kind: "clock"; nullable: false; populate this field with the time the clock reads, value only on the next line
3:16
